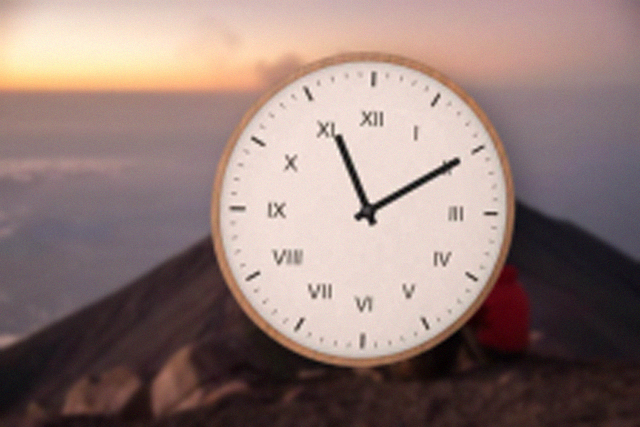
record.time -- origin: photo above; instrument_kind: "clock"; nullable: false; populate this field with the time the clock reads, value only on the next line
11:10
